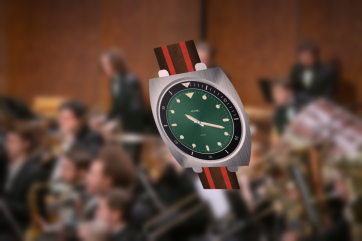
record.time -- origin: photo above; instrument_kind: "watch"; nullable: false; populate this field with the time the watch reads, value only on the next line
10:18
